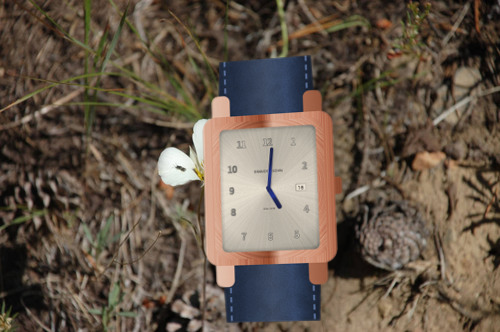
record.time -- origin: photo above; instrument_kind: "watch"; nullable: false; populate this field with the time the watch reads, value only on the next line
5:01
